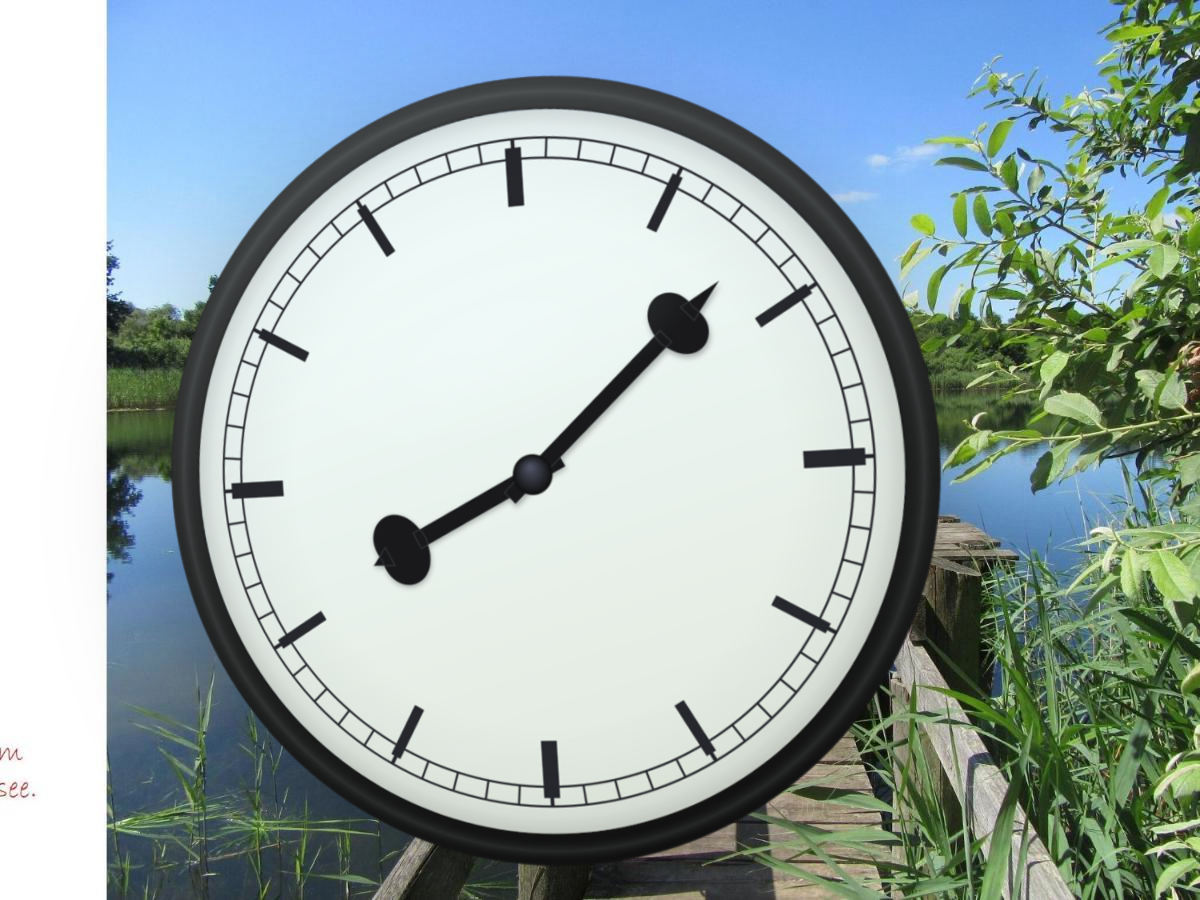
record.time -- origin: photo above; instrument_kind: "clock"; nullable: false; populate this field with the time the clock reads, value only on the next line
8:08
